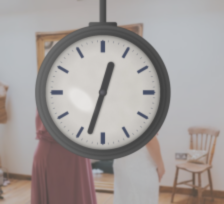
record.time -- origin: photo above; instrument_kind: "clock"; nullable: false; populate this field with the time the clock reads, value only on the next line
12:33
